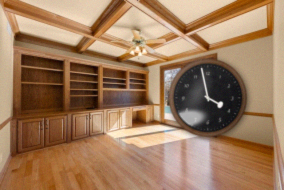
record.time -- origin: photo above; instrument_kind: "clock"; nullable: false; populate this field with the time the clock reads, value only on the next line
3:58
